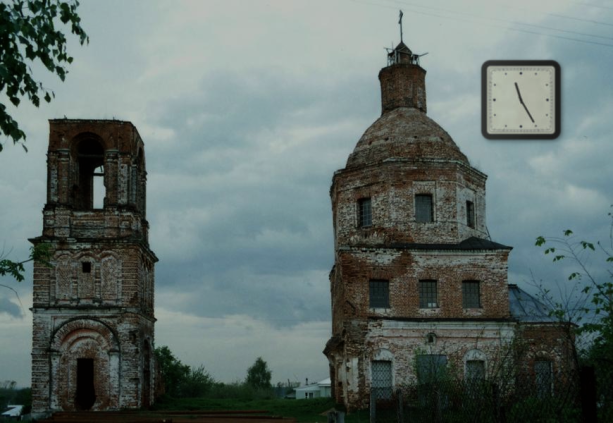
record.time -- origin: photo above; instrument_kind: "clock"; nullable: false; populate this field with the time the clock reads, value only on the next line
11:25
